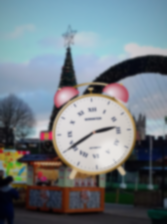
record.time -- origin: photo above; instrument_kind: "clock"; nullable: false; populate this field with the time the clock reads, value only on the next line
2:40
